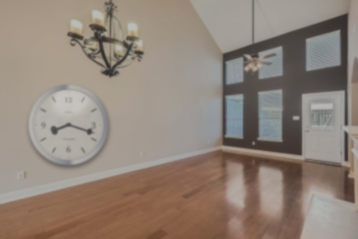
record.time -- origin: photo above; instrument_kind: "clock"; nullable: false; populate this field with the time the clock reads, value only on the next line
8:18
